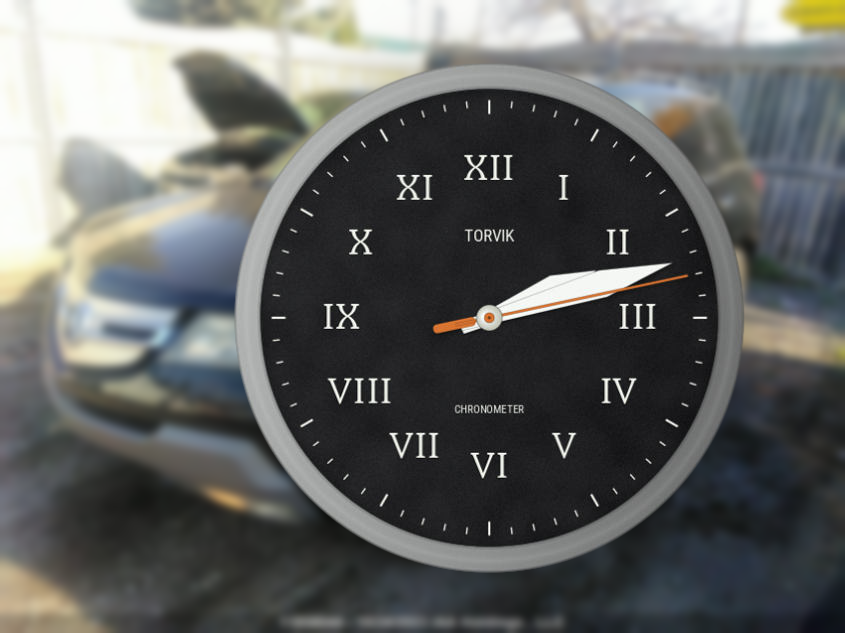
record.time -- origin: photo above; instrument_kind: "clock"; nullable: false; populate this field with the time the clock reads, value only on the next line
2:12:13
